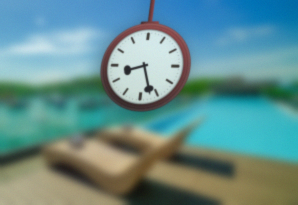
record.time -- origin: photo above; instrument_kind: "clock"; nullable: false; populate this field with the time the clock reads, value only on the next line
8:27
